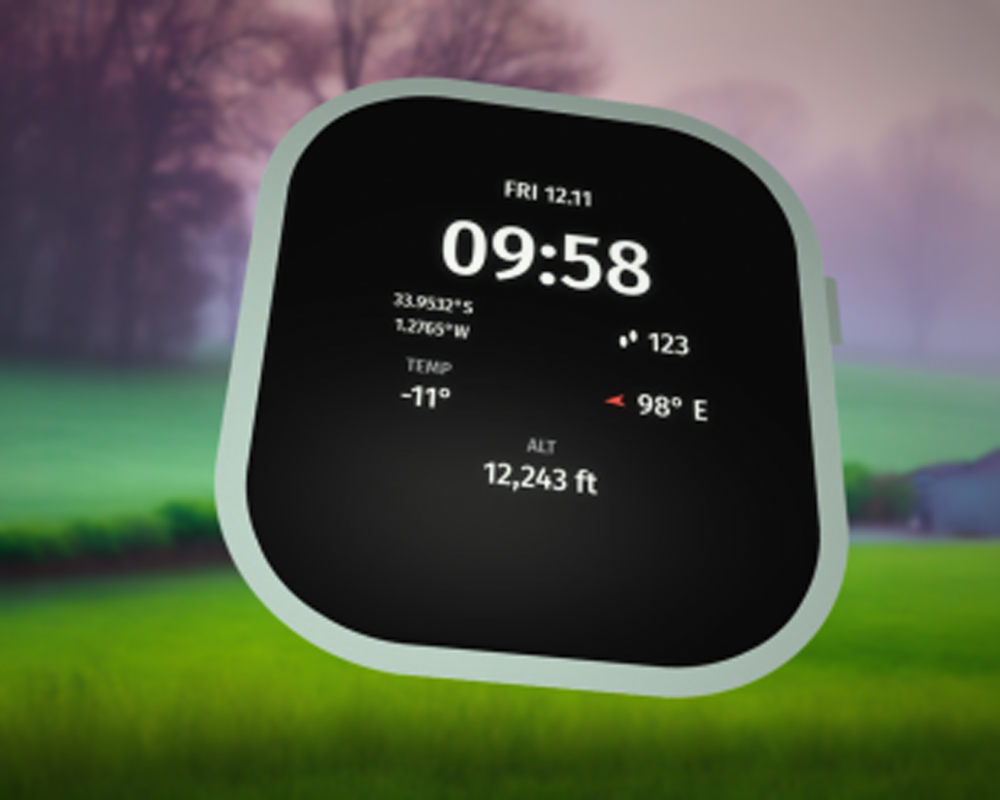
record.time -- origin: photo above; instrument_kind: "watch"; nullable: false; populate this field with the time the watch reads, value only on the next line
9:58
